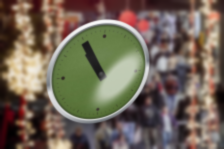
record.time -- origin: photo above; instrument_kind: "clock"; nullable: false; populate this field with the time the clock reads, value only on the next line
10:55
